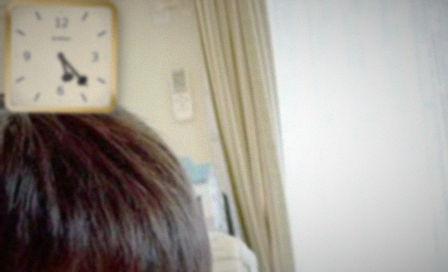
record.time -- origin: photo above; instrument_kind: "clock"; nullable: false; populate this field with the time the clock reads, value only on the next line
5:23
